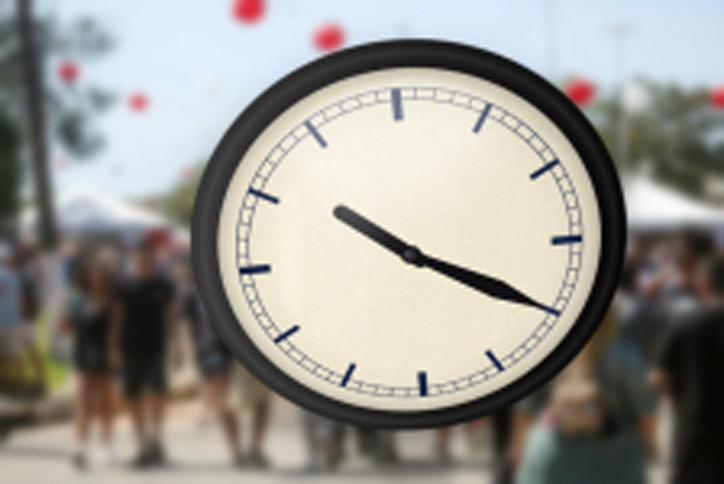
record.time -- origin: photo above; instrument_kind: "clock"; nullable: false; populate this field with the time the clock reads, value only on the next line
10:20
